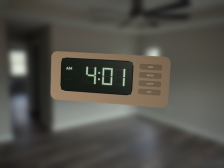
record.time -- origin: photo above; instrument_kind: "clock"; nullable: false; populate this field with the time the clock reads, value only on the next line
4:01
